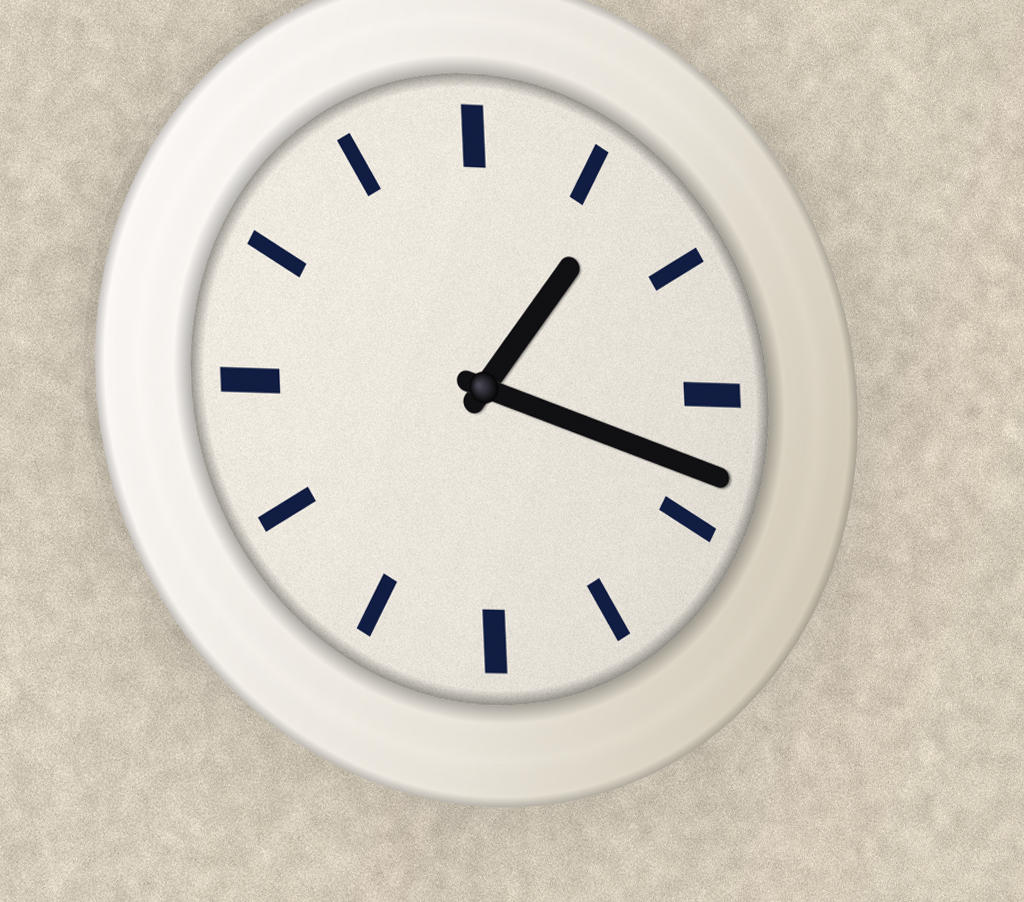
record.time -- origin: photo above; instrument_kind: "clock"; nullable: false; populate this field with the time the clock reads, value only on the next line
1:18
